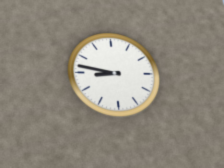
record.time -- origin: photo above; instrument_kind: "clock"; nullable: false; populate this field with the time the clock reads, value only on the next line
8:47
